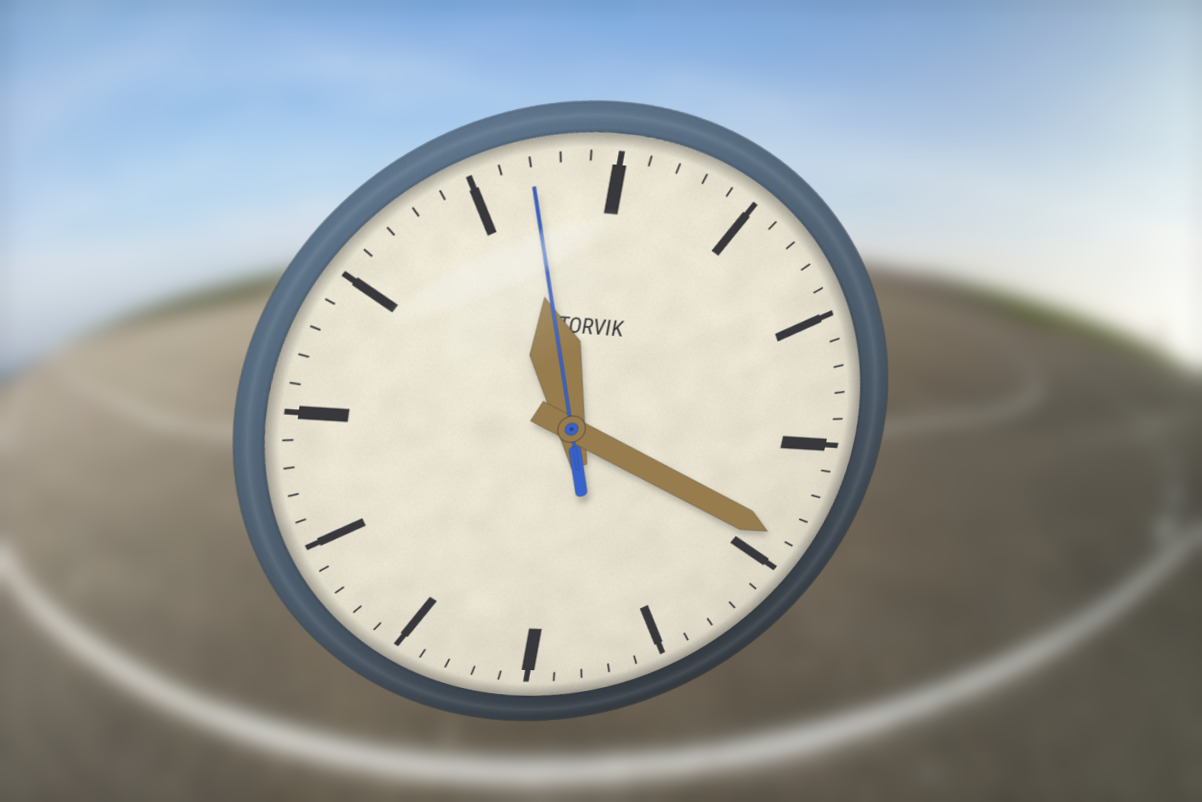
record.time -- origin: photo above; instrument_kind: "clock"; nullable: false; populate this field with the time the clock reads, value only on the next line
11:18:57
